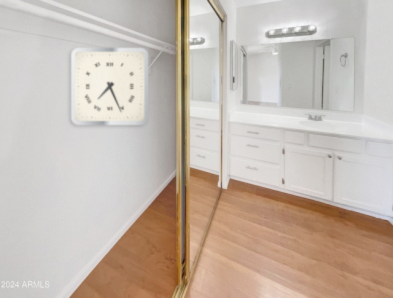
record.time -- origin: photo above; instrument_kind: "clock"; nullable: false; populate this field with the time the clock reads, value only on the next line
7:26
